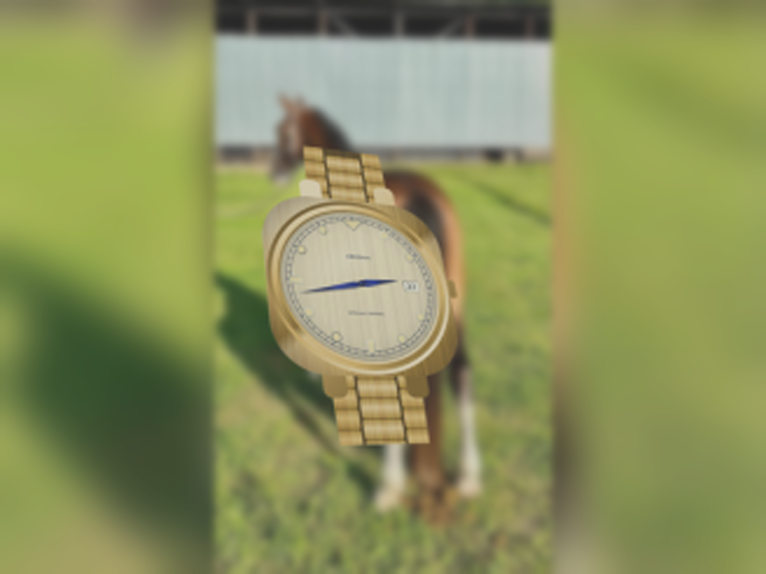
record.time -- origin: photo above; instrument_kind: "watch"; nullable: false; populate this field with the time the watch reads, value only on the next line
2:43
